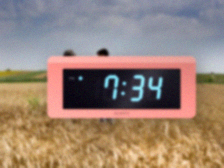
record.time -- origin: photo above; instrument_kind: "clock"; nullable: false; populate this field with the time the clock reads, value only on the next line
7:34
